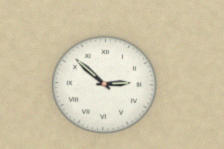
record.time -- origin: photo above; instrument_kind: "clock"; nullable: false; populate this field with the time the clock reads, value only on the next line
2:52
